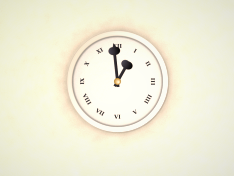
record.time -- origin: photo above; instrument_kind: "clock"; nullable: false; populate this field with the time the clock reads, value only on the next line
12:59
